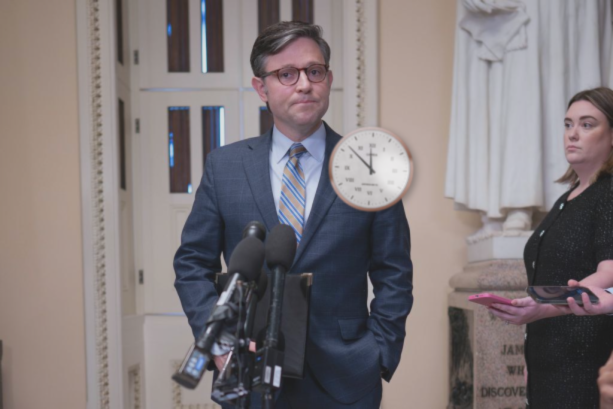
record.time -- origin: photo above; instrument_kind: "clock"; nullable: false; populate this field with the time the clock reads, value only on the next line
11:52
